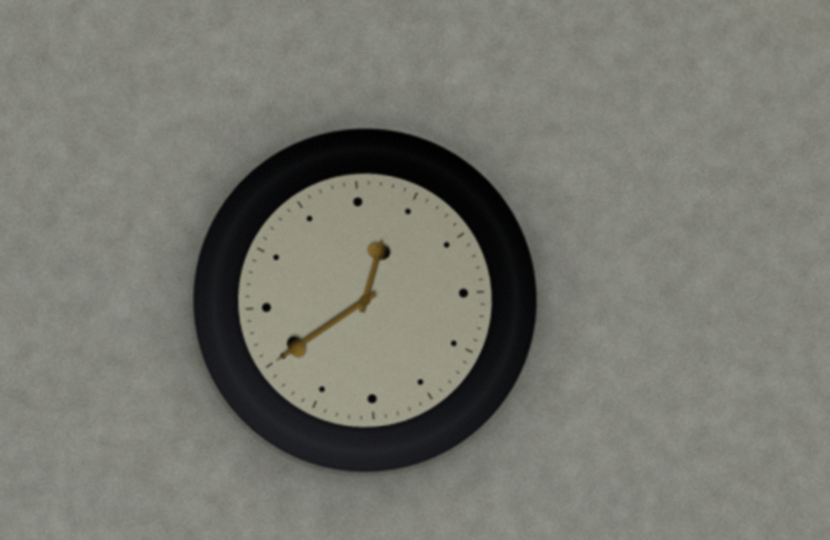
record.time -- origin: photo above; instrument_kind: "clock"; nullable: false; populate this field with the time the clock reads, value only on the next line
12:40
